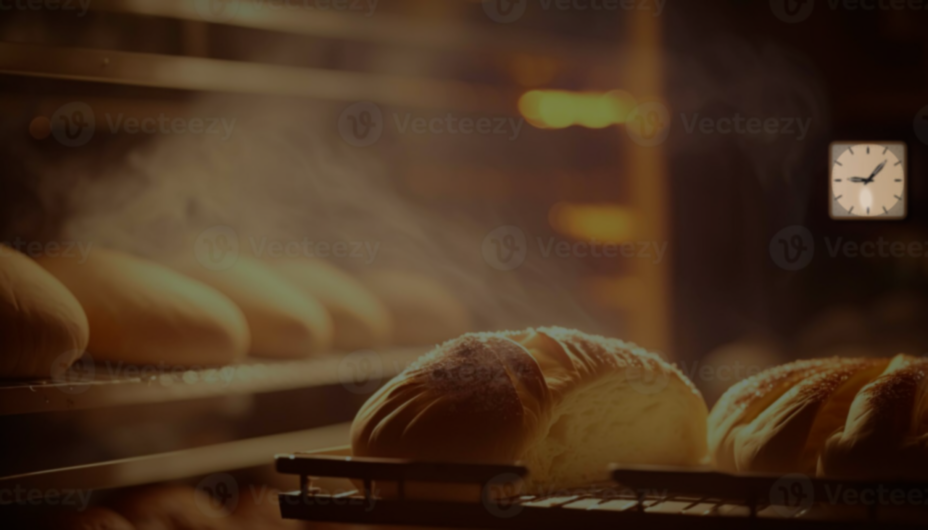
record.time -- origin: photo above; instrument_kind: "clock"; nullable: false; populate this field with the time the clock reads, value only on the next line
9:07
